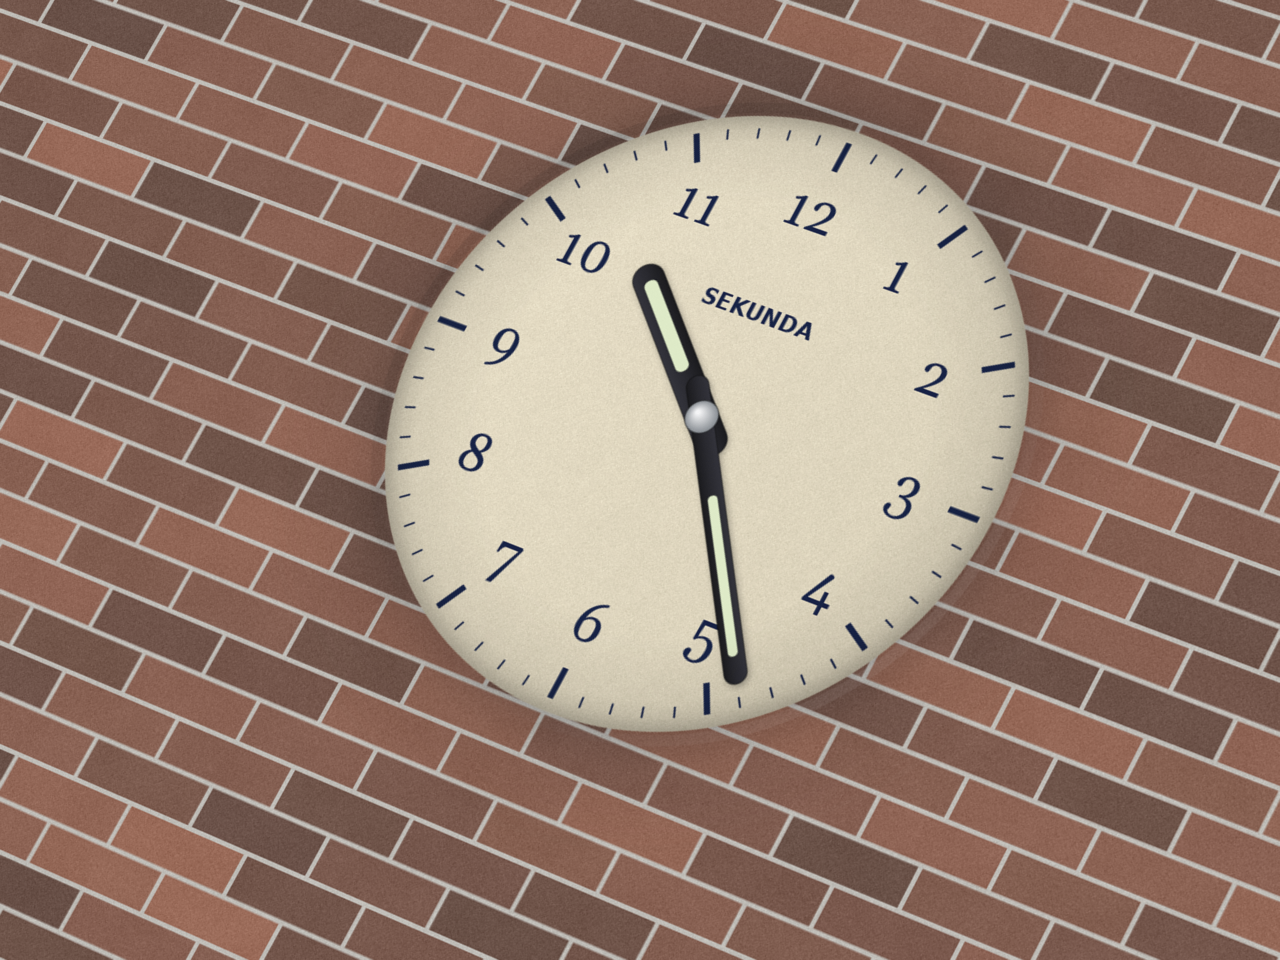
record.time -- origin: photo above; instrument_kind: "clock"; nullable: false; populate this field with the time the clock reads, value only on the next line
10:24
